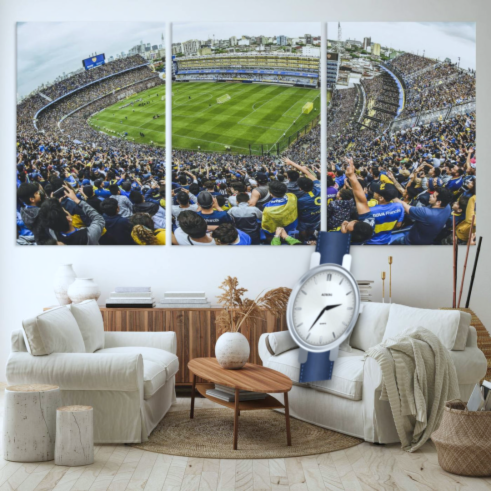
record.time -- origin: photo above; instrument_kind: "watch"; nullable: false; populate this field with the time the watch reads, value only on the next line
2:36
